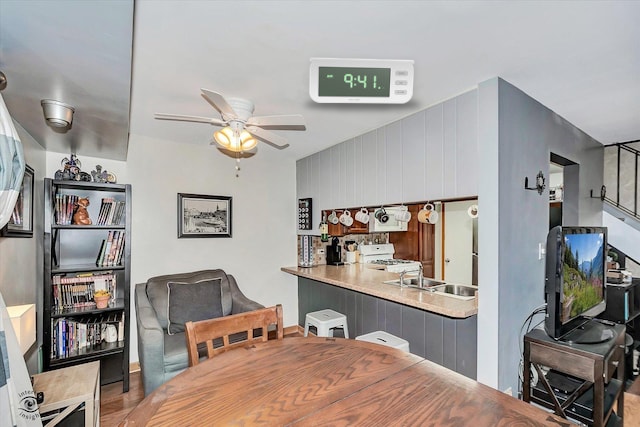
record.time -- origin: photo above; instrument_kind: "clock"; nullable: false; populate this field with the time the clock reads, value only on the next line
9:41
